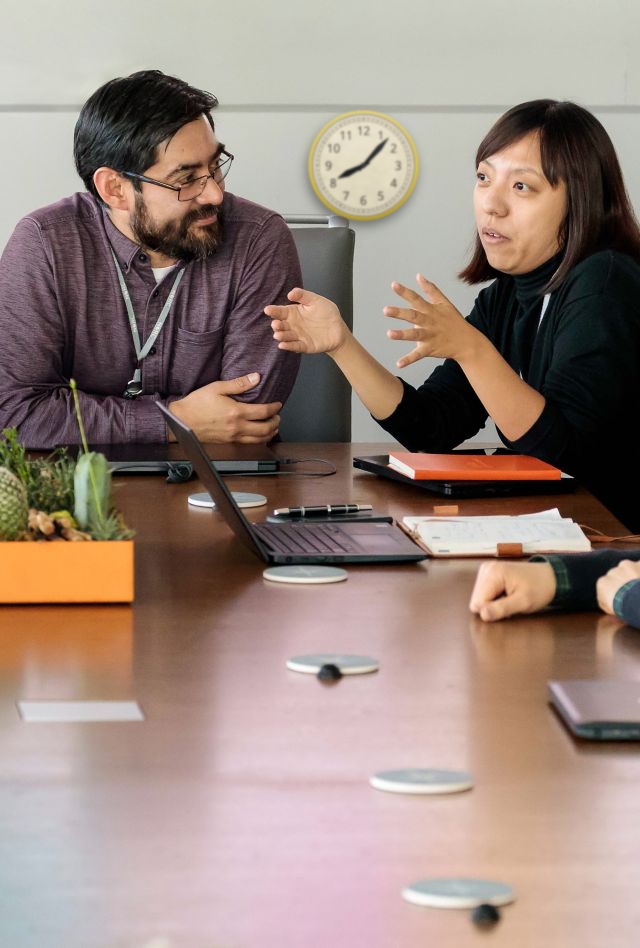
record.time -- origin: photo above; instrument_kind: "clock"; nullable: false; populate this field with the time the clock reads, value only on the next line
8:07
